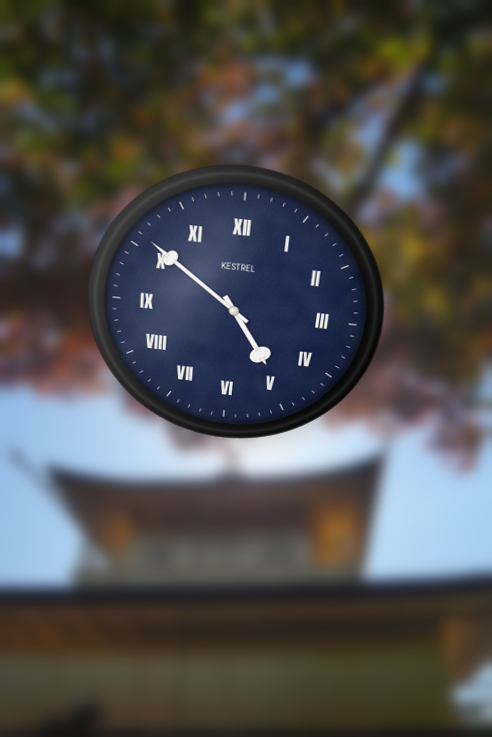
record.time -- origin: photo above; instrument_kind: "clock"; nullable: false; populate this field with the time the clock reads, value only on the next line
4:51
